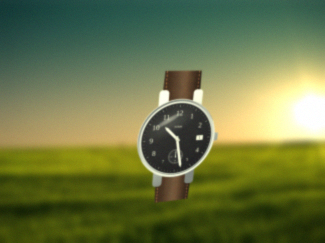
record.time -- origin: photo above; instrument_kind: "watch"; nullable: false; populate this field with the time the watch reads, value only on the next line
10:28
